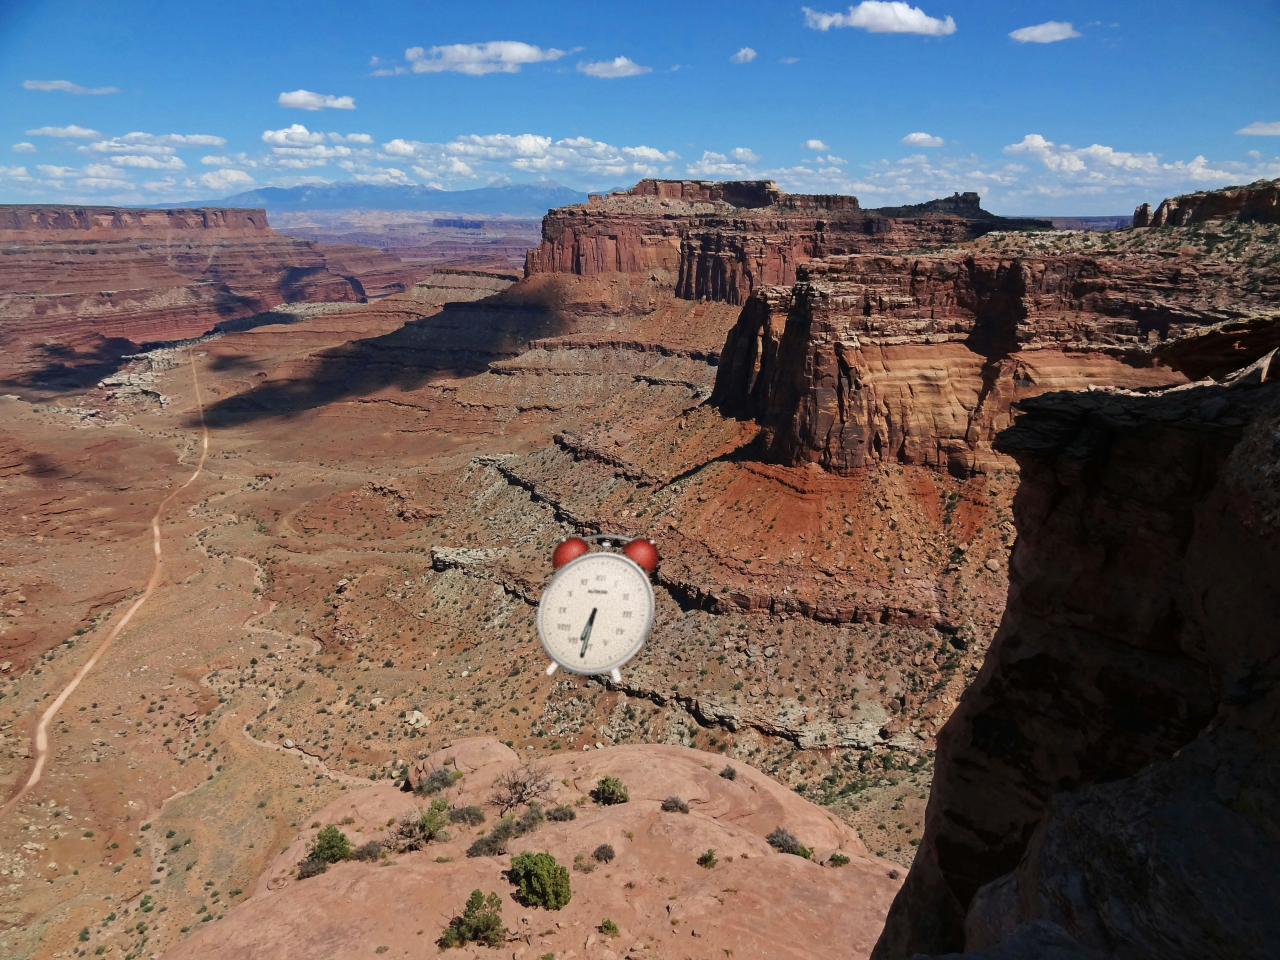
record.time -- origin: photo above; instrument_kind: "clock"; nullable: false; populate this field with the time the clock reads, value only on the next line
6:31
